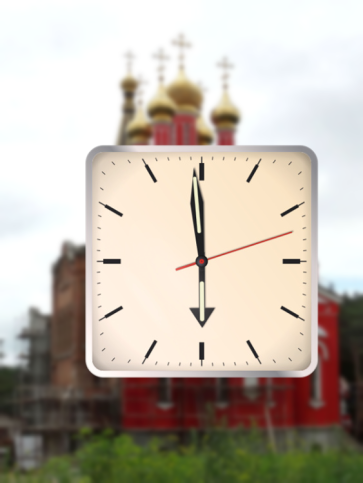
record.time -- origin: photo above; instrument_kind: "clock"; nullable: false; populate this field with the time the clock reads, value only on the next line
5:59:12
